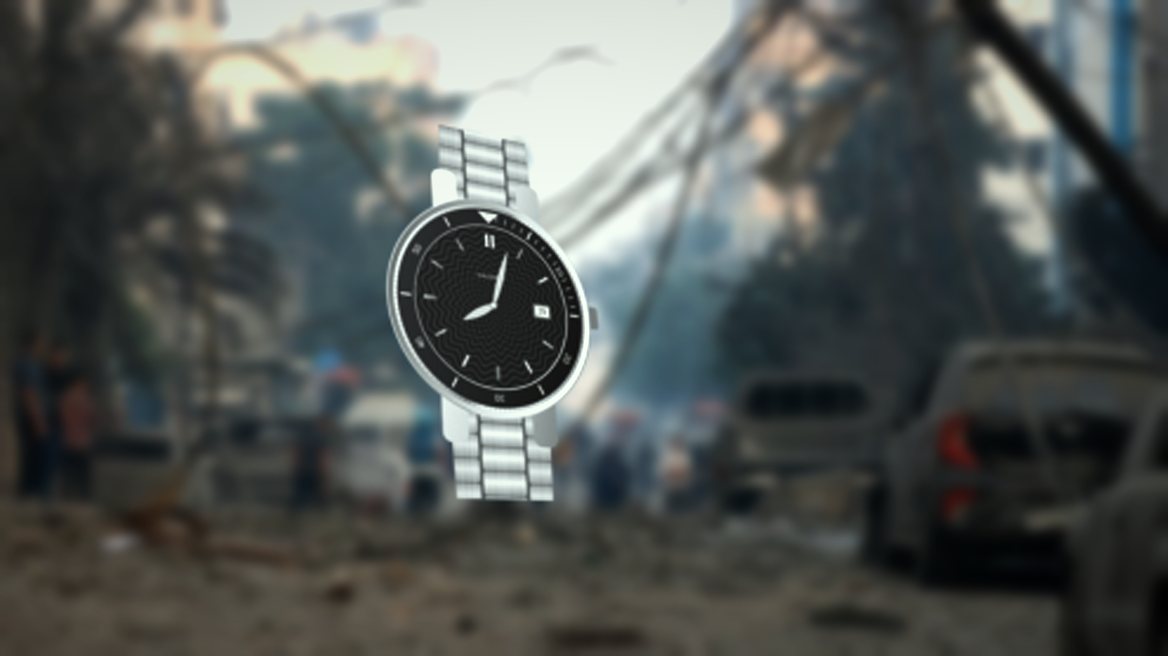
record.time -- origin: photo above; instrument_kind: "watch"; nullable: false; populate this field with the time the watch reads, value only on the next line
8:03
